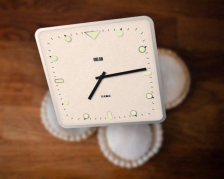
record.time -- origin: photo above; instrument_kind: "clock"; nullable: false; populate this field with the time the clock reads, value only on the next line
7:14
